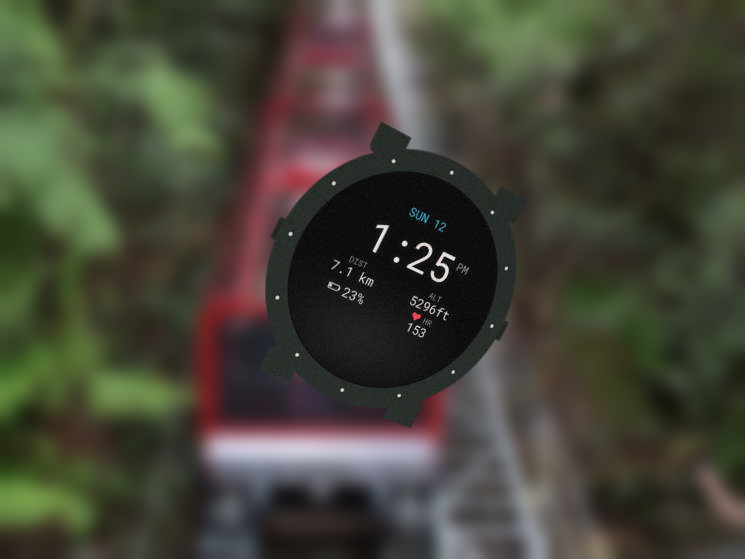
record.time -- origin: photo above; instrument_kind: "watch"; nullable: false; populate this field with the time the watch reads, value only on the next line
1:25
